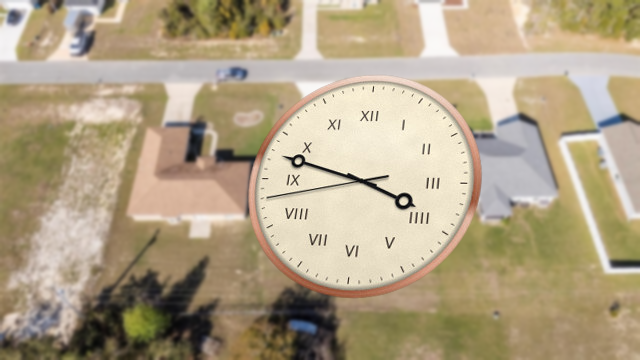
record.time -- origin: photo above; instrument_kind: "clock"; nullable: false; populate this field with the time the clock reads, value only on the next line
3:47:43
